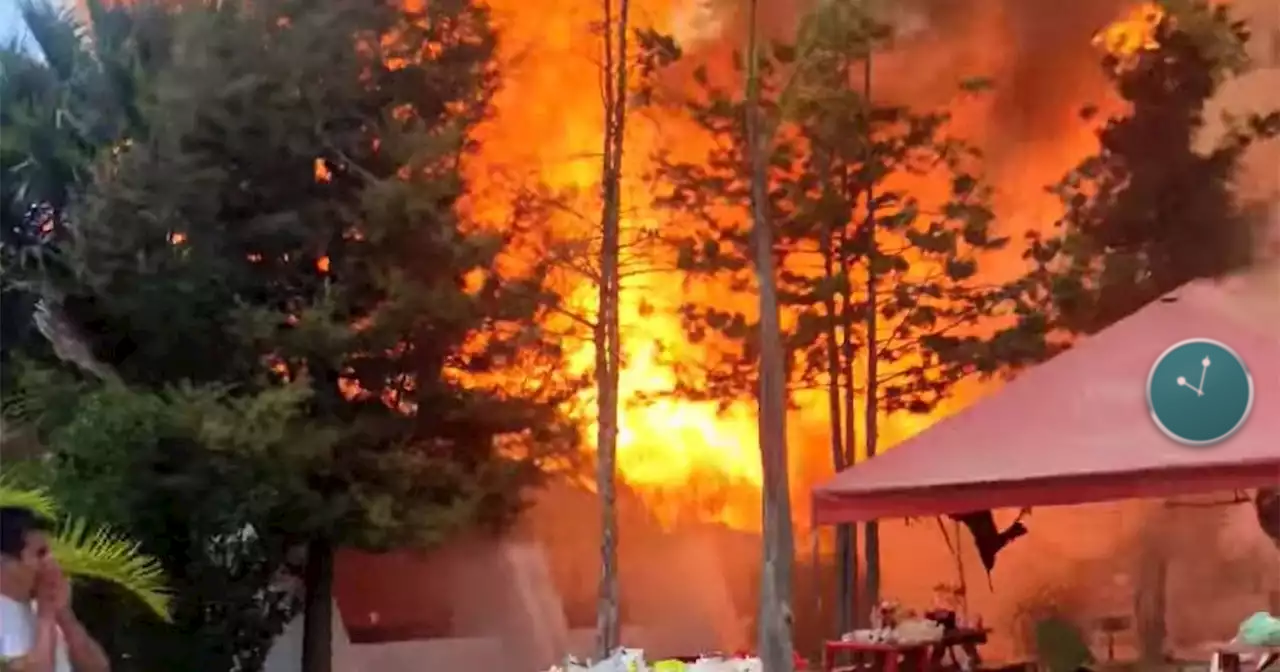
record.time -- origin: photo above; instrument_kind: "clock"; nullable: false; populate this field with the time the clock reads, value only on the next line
10:02
